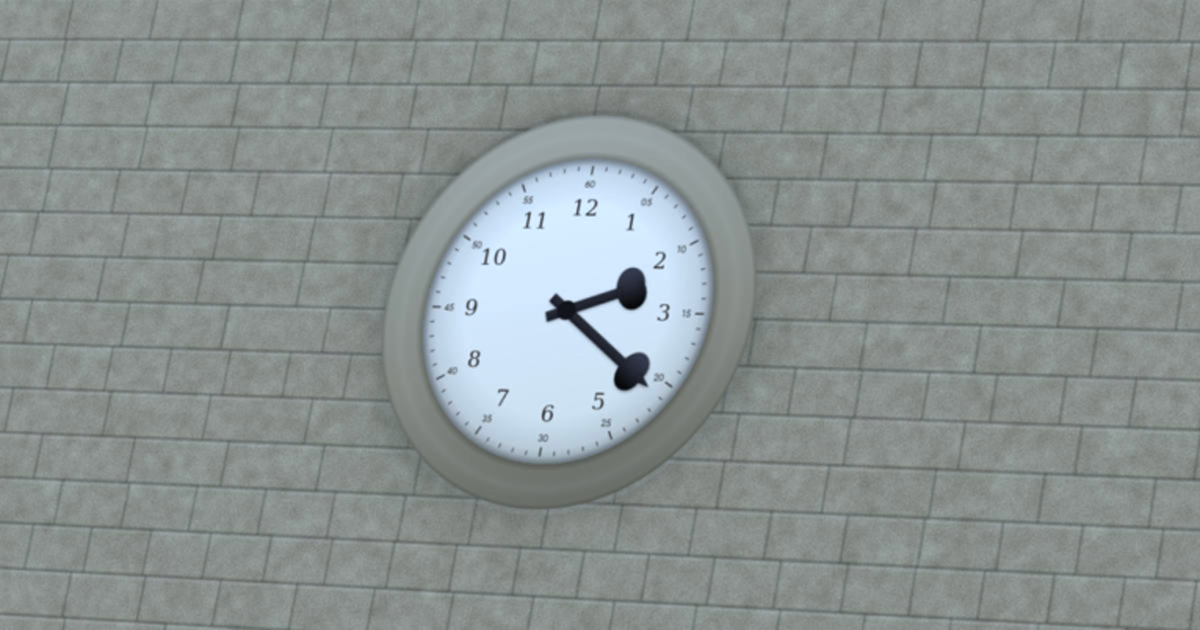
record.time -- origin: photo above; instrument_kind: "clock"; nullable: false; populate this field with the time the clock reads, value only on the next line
2:21
